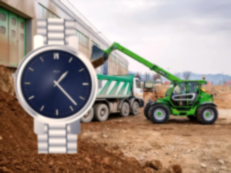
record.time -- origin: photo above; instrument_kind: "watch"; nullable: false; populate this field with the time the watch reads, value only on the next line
1:23
